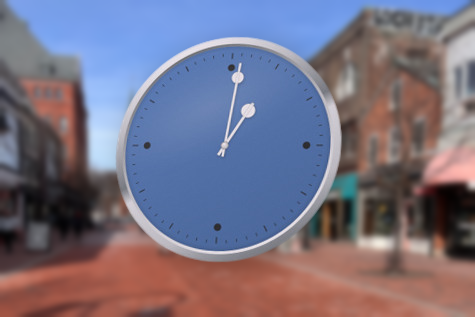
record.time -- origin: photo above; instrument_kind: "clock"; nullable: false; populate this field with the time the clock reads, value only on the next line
1:01
